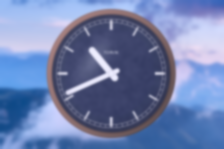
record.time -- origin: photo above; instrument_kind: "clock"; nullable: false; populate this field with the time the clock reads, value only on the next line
10:41
